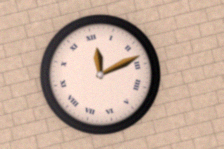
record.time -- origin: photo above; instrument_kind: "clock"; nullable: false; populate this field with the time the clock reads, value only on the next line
12:13
